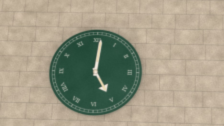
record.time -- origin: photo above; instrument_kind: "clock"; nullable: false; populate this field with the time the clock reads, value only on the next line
5:01
